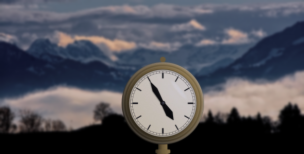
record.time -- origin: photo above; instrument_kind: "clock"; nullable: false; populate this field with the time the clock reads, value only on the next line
4:55
